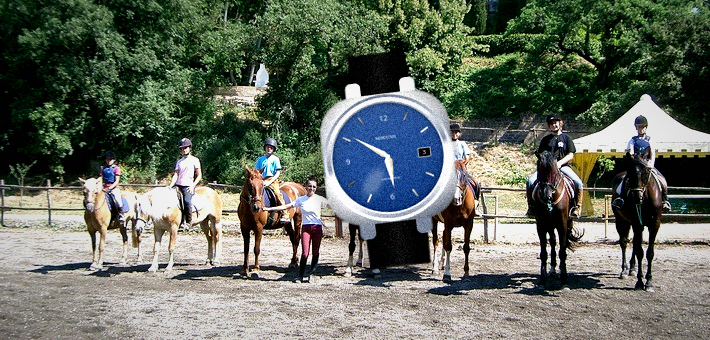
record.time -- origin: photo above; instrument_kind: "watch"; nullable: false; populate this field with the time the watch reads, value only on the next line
5:51
